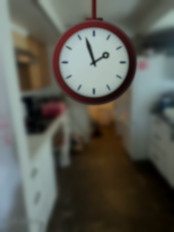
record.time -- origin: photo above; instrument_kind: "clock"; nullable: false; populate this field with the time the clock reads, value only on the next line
1:57
